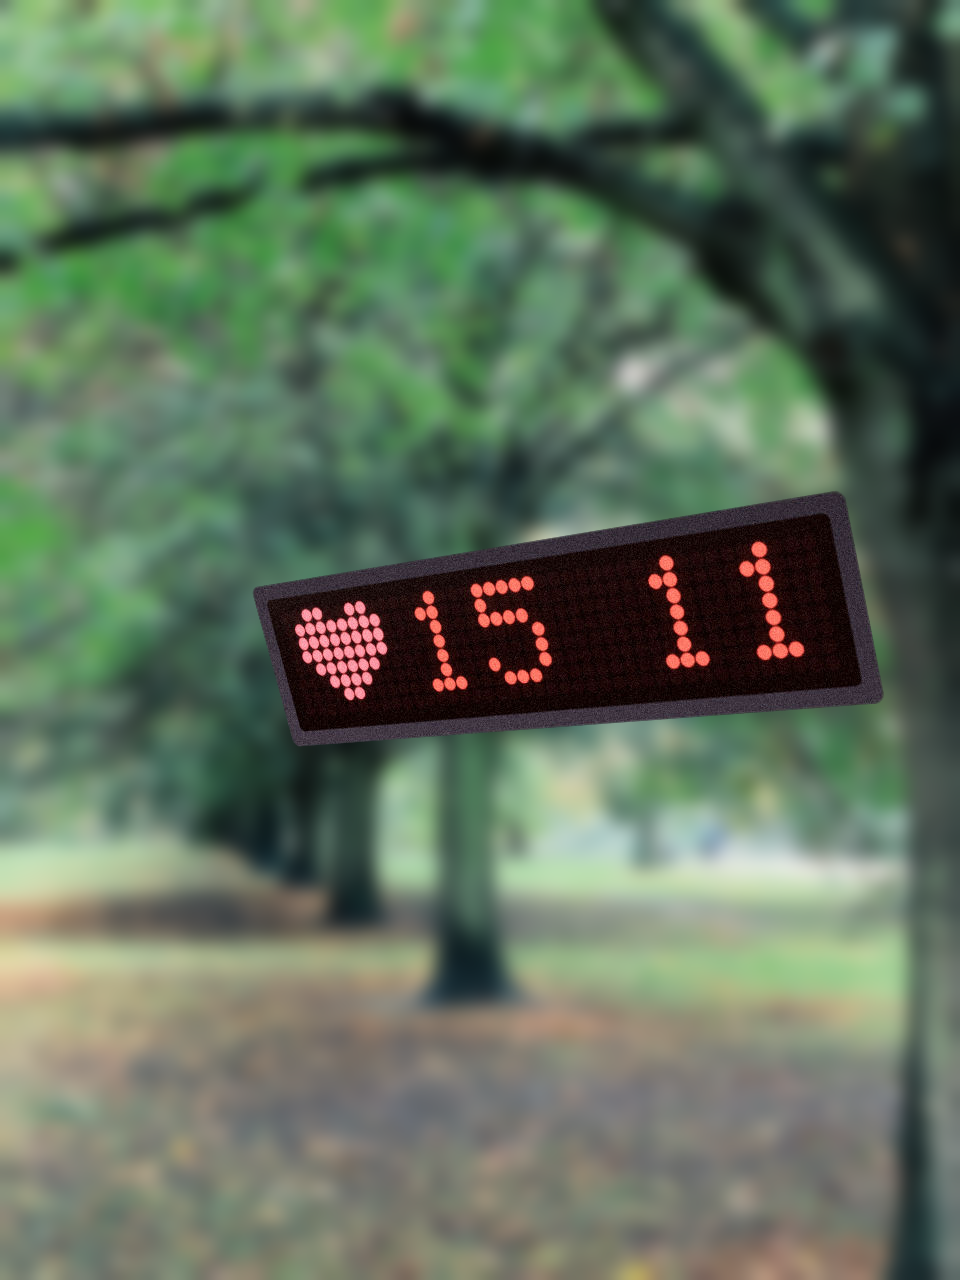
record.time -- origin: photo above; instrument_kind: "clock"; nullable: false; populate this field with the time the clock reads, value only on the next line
15:11
